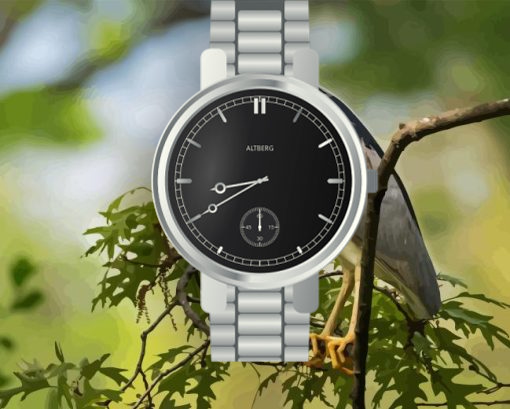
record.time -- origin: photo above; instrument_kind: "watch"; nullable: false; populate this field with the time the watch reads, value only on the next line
8:40
